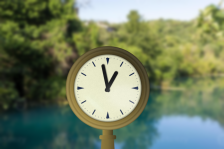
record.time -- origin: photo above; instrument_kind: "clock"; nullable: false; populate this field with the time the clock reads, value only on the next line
12:58
